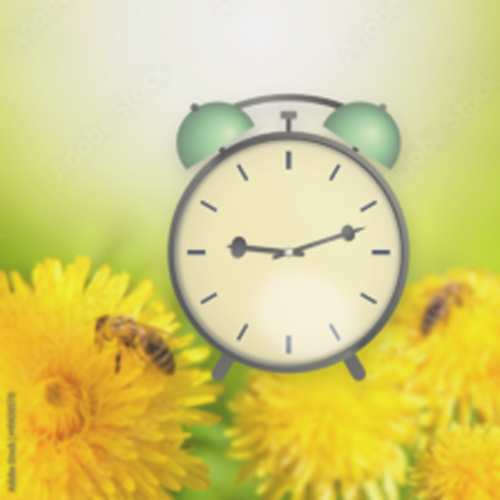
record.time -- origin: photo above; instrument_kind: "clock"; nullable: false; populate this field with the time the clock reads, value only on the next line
9:12
